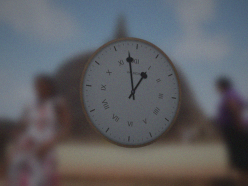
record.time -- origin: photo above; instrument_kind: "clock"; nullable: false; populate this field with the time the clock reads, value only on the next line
12:58
